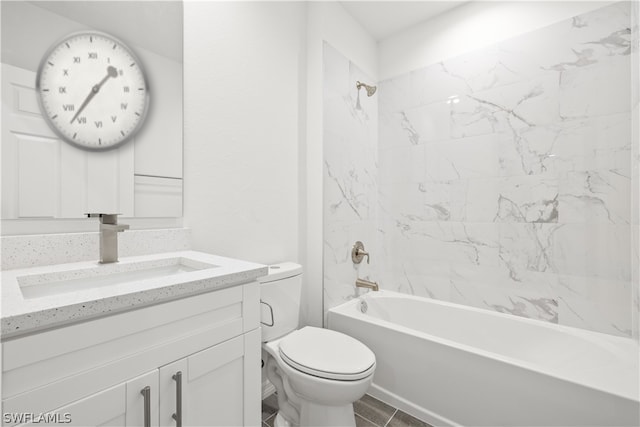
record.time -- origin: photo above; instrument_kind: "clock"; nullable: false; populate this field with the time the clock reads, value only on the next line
1:37
